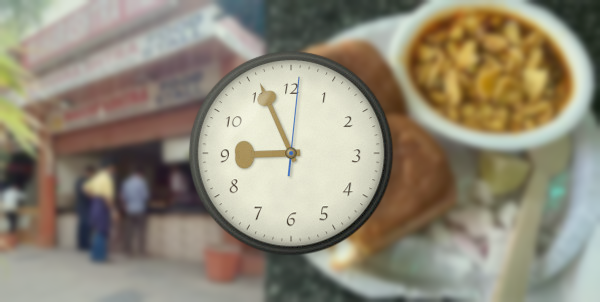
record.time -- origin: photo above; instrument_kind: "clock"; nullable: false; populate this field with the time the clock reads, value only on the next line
8:56:01
